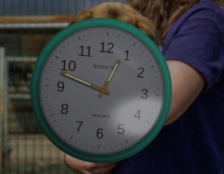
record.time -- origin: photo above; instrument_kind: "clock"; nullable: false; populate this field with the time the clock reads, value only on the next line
12:48
